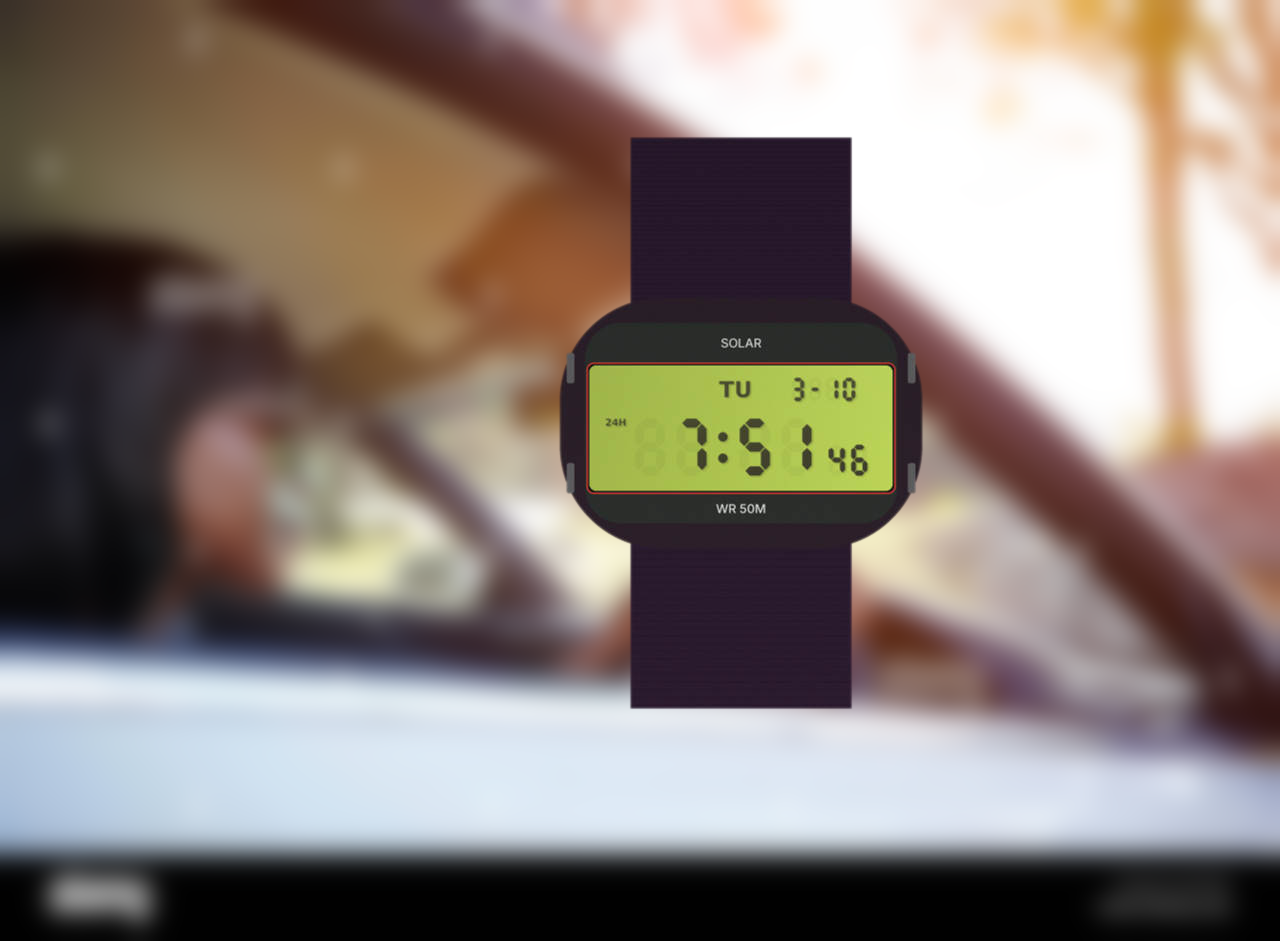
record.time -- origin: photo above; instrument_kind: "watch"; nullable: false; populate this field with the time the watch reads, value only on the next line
7:51:46
